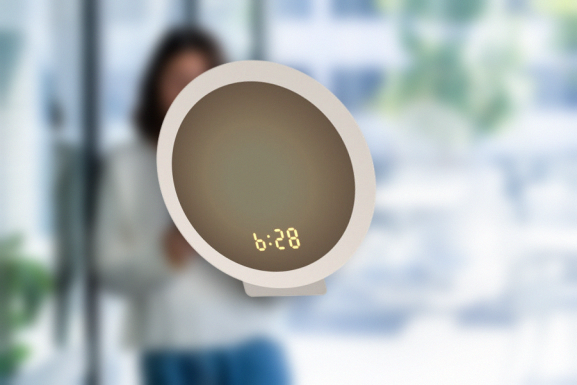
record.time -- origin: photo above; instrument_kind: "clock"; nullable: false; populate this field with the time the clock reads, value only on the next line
6:28
